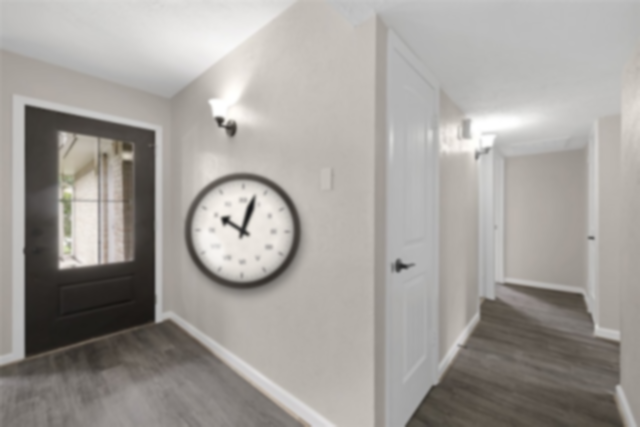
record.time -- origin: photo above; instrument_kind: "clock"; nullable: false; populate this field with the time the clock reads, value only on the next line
10:03
